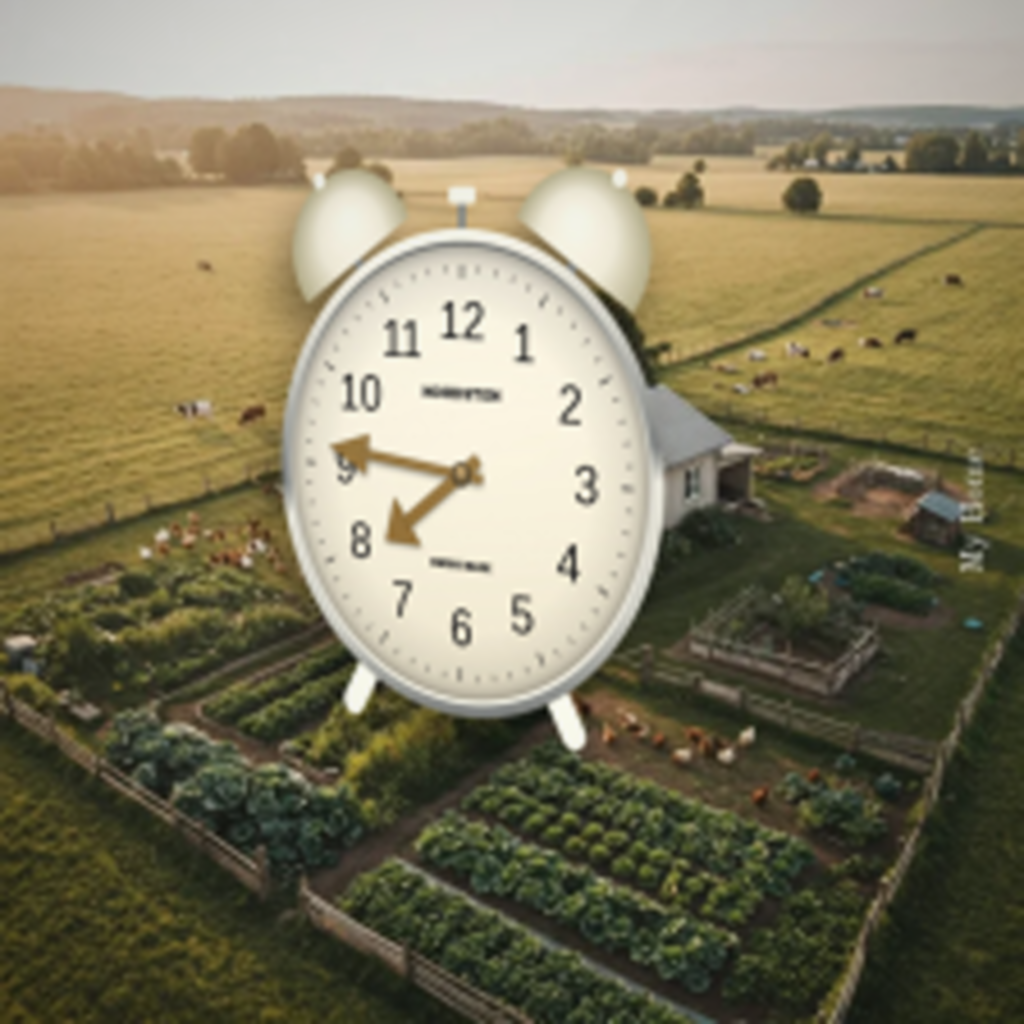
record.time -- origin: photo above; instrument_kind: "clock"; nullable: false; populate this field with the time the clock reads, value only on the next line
7:46
